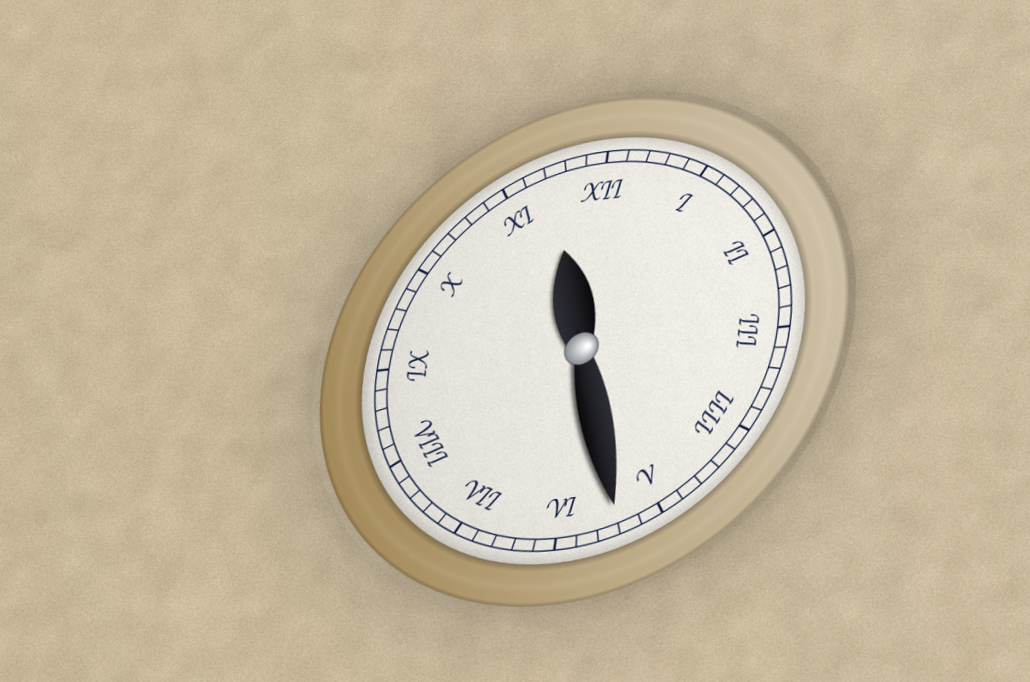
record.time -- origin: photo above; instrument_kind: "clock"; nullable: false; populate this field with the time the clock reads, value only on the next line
11:27
